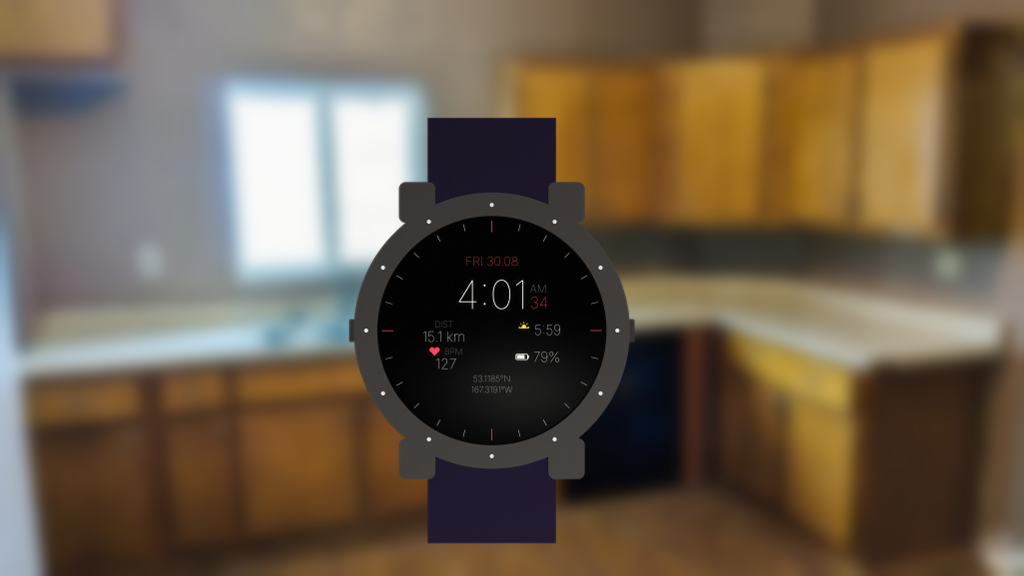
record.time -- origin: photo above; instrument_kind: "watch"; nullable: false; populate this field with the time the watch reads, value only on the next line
4:01:34
